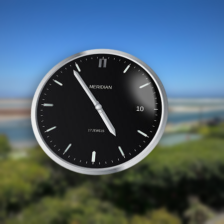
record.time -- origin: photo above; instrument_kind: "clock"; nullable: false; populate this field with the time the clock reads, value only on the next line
4:54
